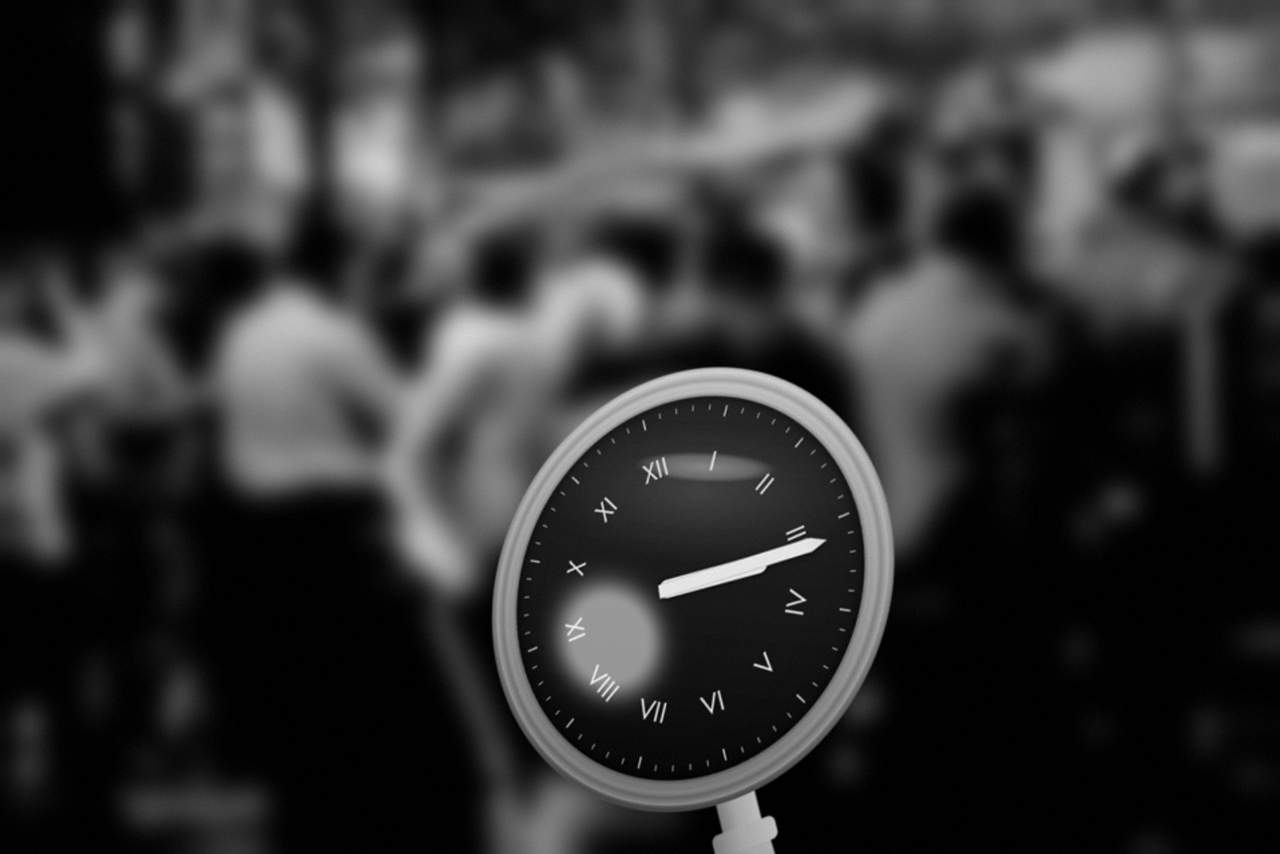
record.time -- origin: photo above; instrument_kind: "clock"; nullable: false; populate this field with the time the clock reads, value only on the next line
3:16
